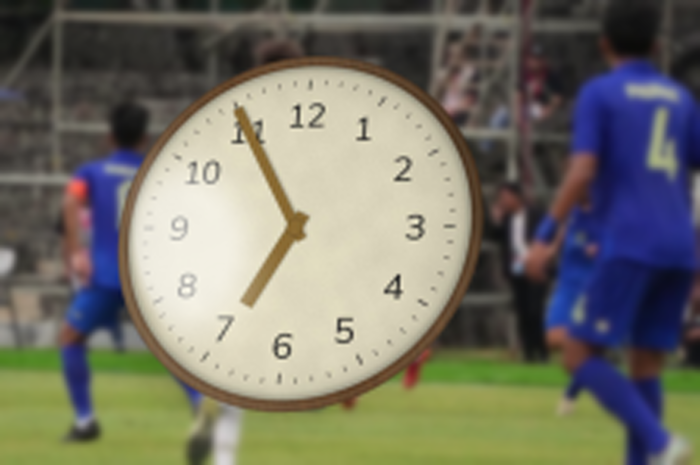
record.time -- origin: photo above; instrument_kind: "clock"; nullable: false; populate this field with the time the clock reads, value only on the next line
6:55
